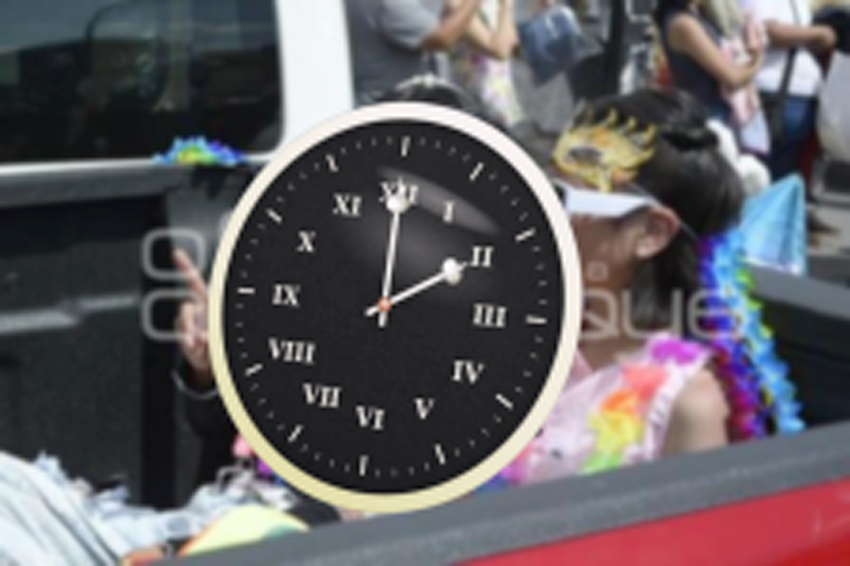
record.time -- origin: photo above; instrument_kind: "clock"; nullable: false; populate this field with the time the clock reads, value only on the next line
2:00
